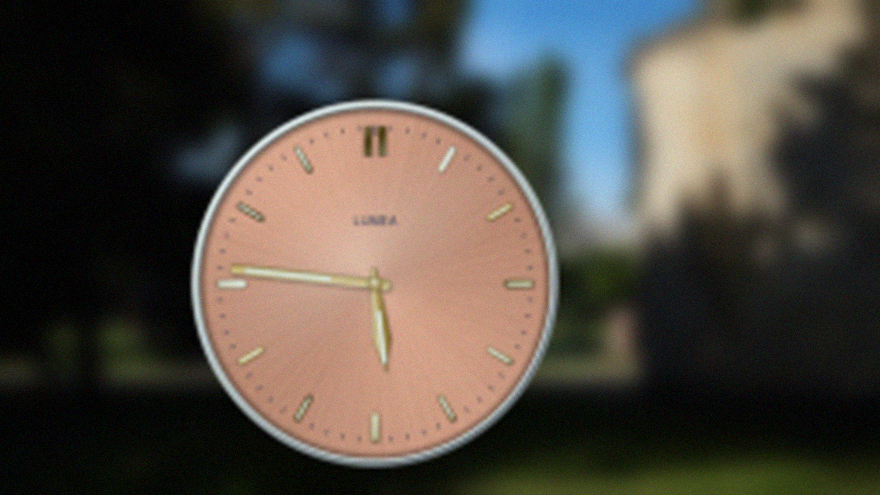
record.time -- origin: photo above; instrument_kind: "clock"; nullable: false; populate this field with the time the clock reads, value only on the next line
5:46
